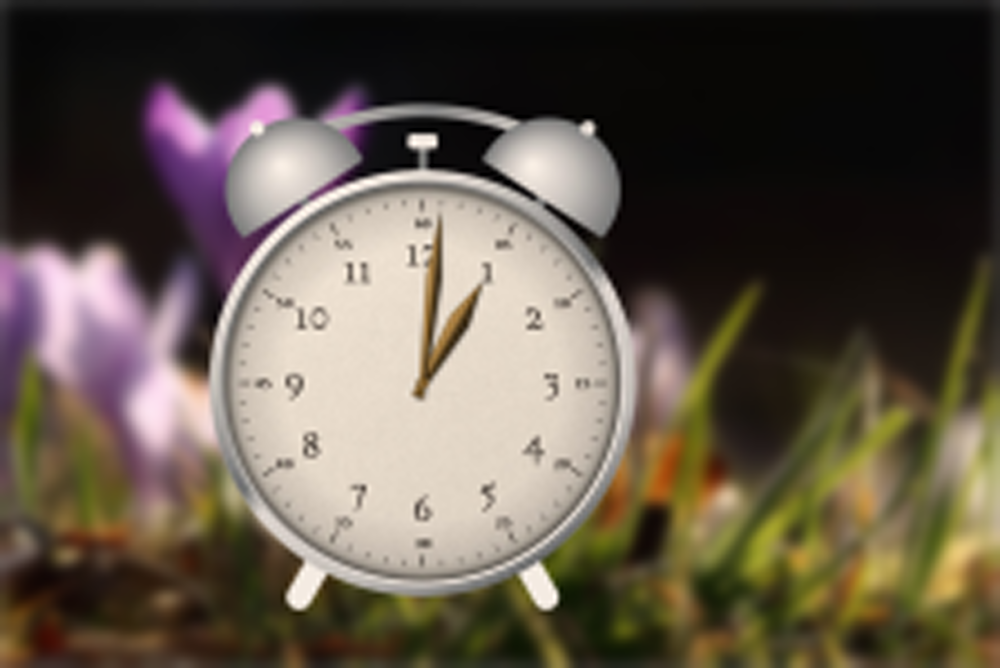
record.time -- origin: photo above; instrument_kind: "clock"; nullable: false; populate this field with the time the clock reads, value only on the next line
1:01
